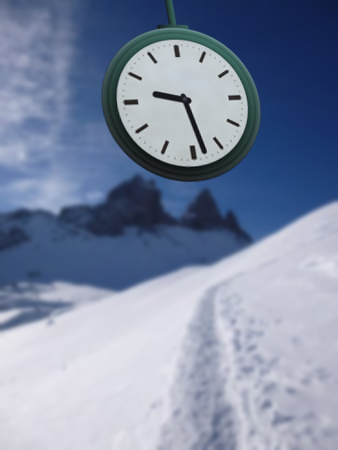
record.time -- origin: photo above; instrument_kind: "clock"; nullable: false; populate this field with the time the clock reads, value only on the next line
9:28
